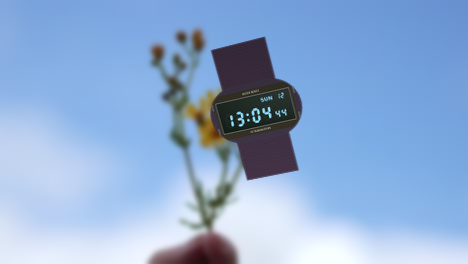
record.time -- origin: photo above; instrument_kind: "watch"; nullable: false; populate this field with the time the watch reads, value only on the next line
13:04:44
